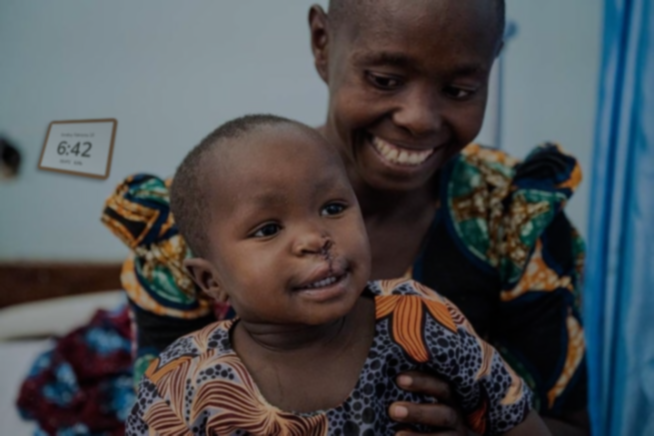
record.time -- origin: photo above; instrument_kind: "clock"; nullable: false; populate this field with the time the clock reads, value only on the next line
6:42
